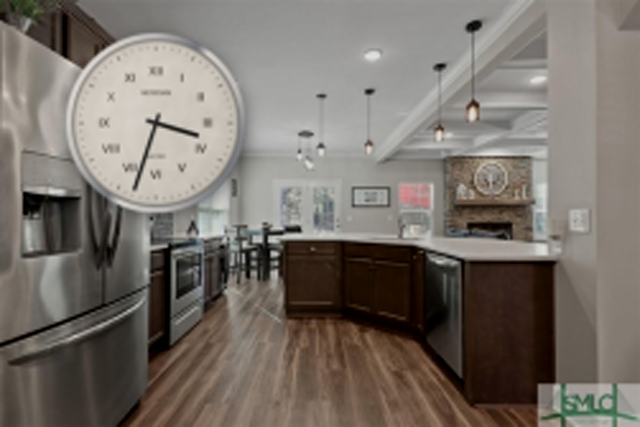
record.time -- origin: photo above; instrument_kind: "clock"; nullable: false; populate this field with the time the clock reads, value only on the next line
3:33
